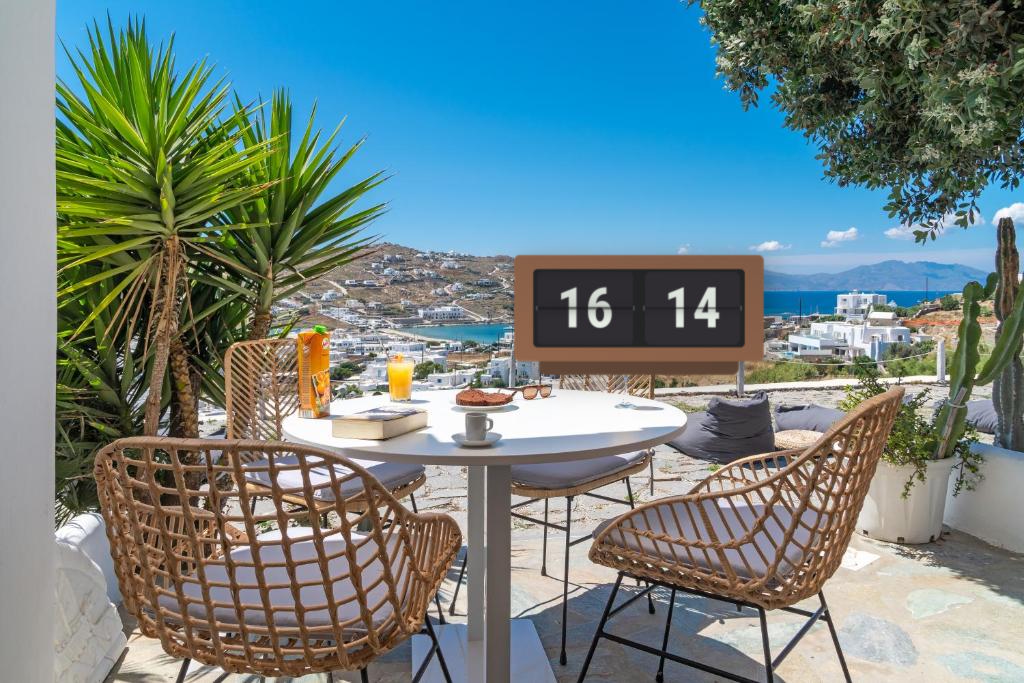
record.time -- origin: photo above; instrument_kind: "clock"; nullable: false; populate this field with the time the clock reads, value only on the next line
16:14
